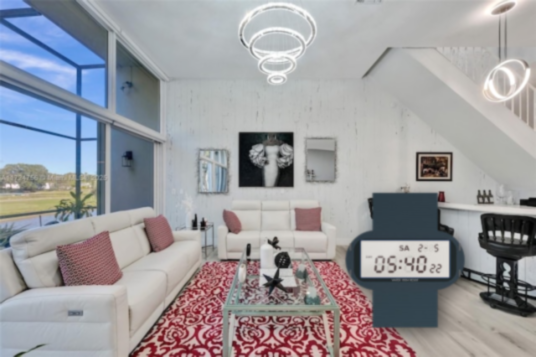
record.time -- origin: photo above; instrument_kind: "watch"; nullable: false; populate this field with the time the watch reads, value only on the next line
5:40
